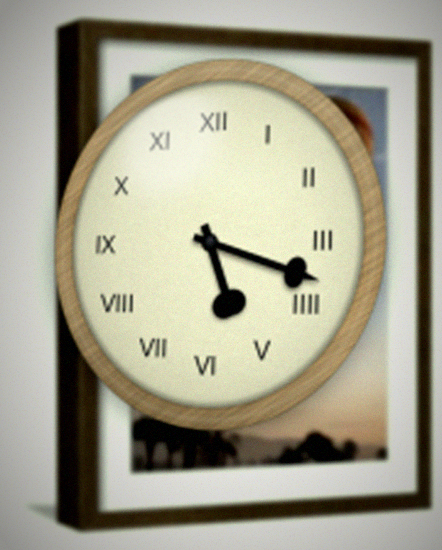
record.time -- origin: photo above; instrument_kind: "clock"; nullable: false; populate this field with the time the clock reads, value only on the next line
5:18
